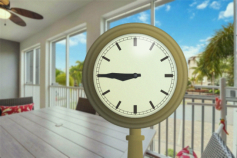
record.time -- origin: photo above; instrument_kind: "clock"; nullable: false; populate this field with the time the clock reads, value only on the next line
8:45
